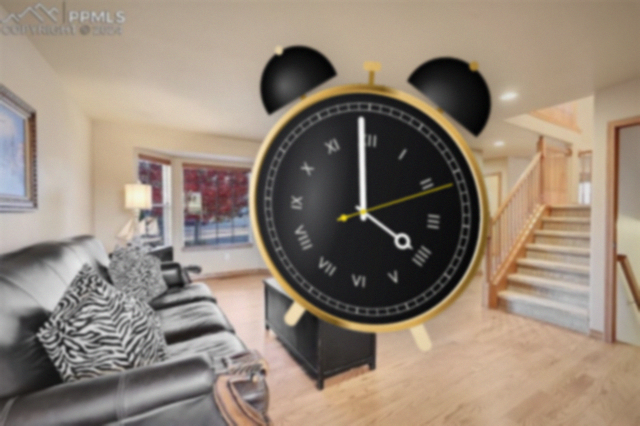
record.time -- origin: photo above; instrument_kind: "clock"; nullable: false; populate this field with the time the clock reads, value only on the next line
3:59:11
